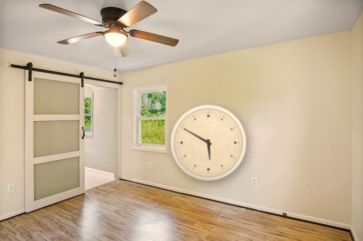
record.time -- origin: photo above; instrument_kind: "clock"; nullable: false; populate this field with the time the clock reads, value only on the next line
5:50
